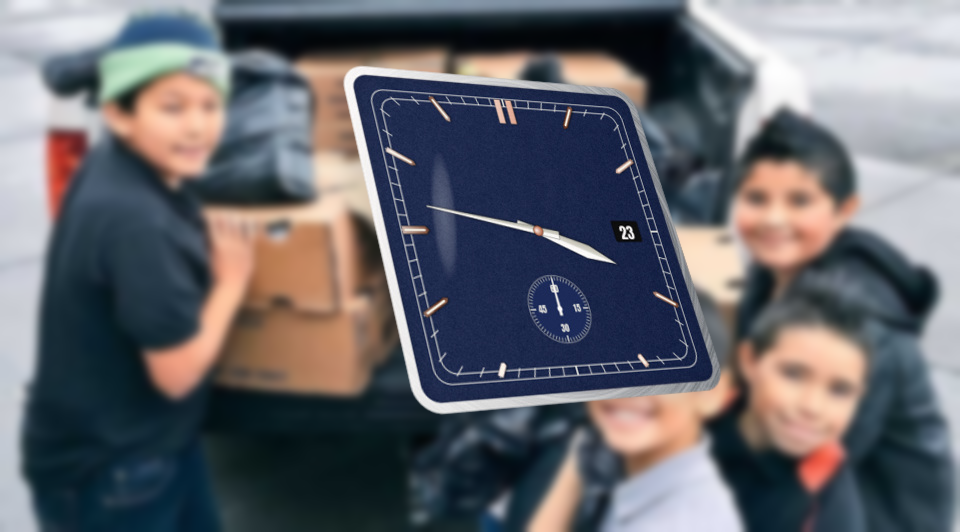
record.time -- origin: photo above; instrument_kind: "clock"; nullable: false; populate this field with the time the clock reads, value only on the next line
3:47
